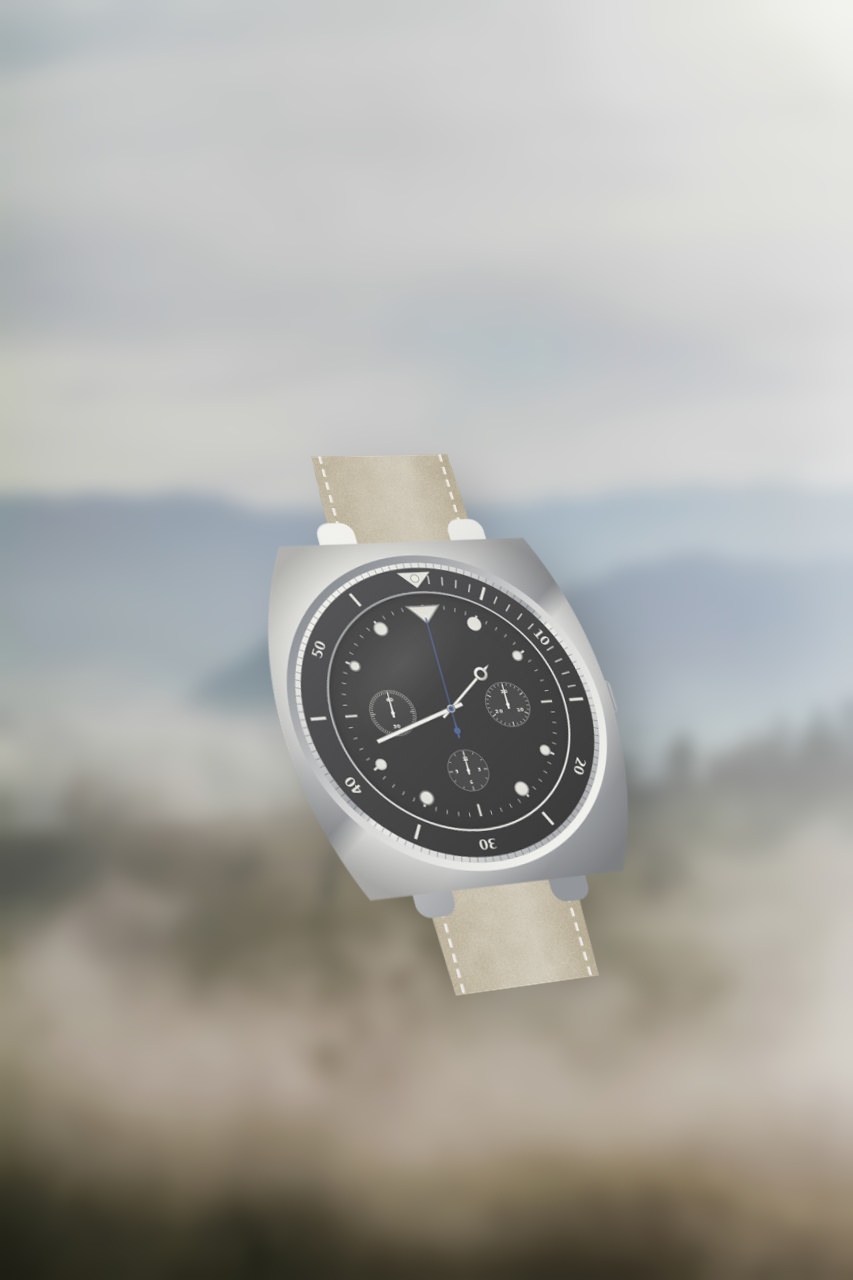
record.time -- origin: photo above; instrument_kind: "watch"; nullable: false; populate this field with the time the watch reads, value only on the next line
1:42
